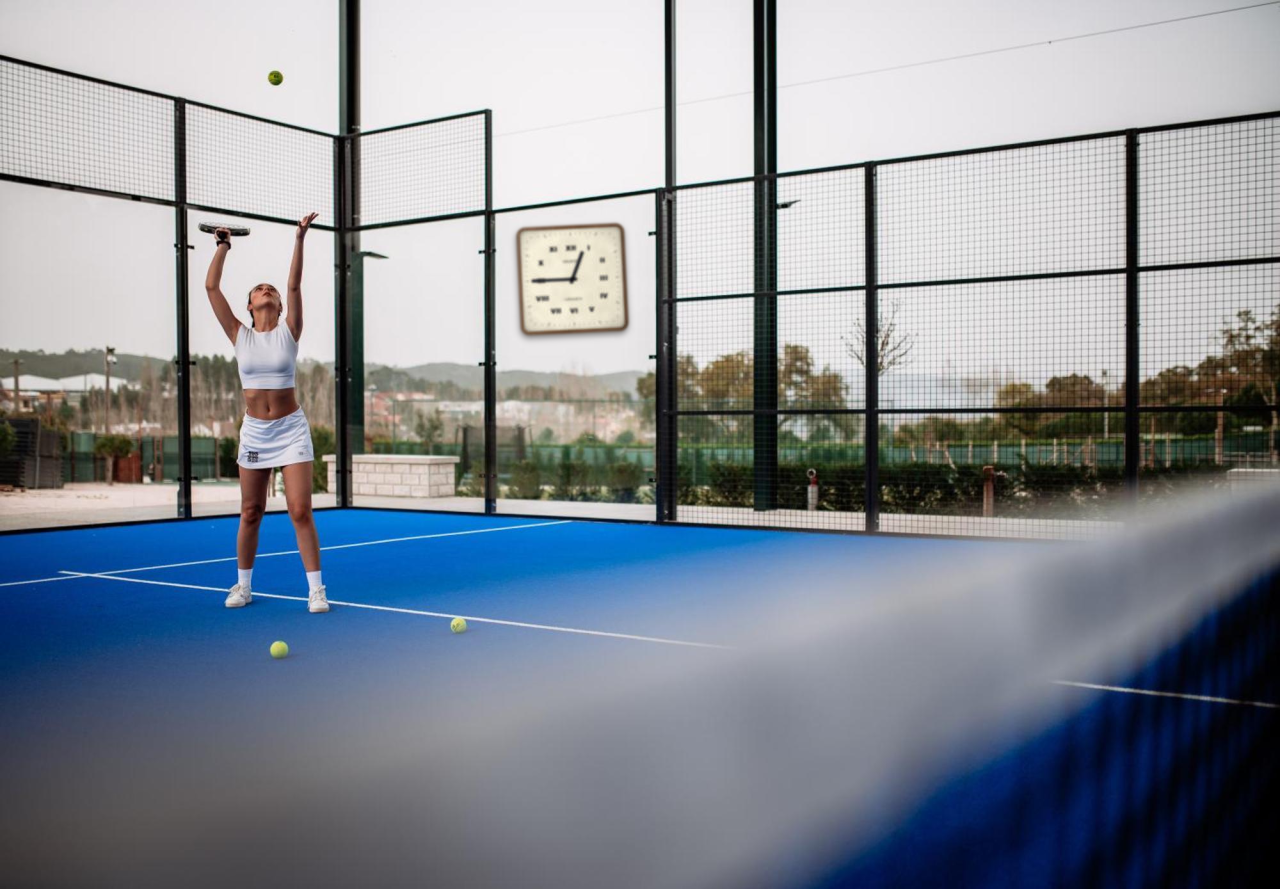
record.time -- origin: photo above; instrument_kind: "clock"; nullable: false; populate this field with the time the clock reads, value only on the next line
12:45
